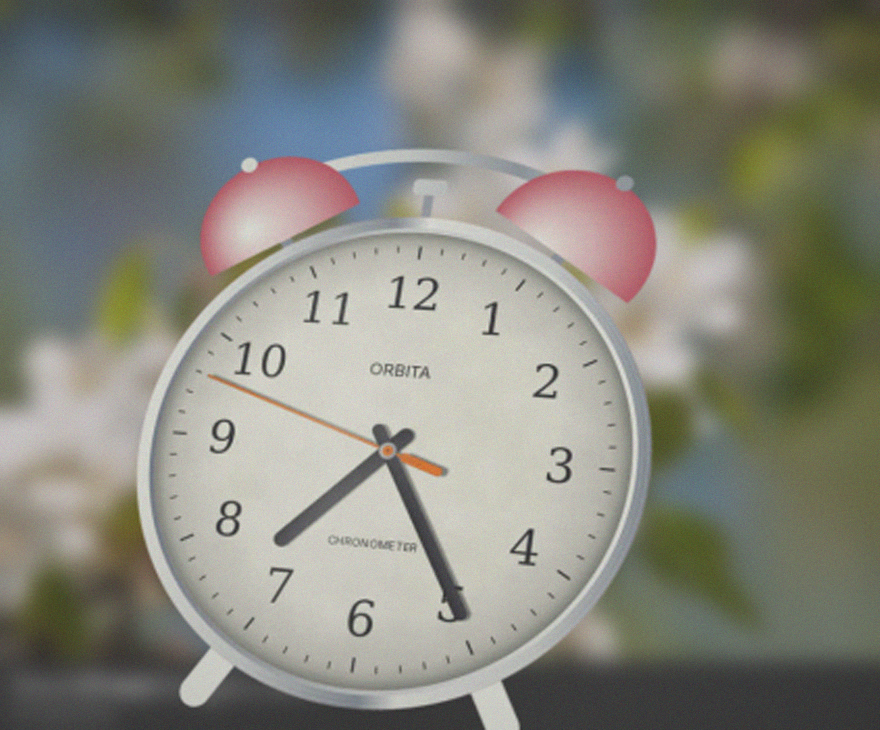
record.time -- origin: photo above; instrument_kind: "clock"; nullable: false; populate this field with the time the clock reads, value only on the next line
7:24:48
